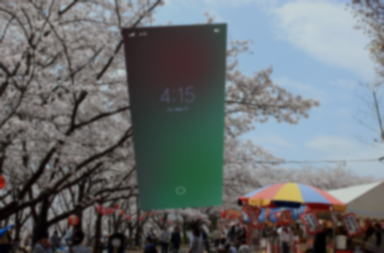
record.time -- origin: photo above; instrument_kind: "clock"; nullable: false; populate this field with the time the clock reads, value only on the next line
4:15
